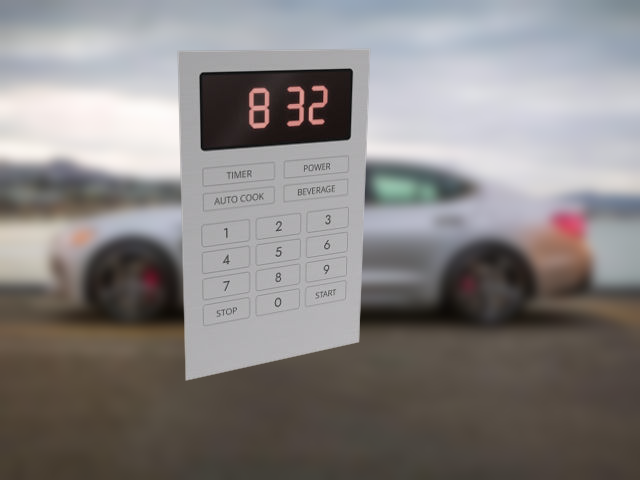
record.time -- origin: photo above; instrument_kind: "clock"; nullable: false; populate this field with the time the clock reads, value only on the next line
8:32
